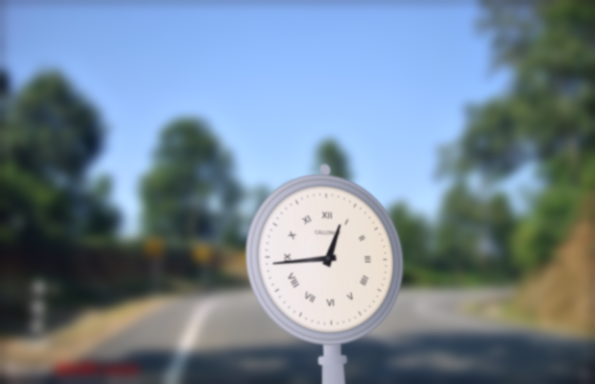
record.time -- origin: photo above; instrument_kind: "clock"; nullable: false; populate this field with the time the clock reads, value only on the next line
12:44
